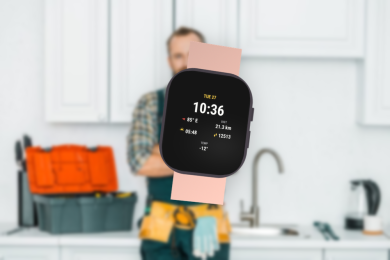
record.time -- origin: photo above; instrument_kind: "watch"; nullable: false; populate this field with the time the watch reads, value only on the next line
10:36
